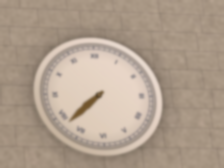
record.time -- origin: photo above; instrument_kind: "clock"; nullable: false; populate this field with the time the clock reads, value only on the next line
7:38
